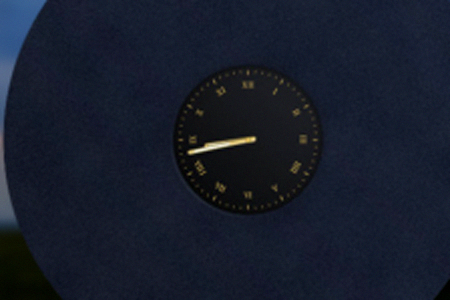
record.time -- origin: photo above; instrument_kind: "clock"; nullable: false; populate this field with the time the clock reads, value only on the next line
8:43
